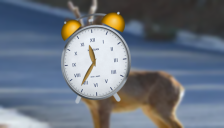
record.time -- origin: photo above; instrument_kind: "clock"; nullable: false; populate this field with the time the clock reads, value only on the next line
11:36
